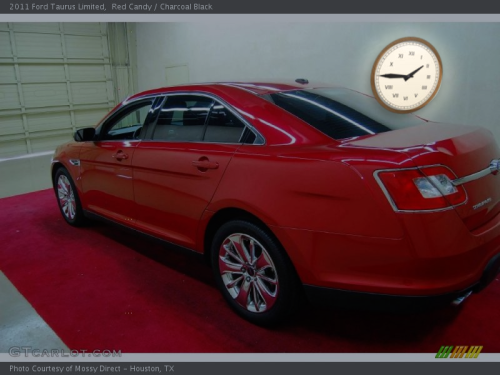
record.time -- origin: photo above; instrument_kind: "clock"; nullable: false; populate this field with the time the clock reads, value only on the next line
1:45
